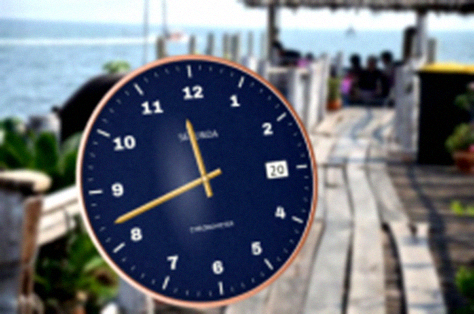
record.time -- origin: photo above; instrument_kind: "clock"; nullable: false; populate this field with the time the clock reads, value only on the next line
11:42
